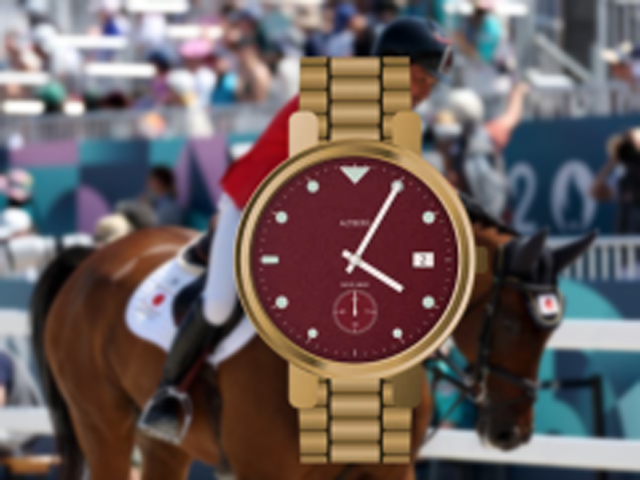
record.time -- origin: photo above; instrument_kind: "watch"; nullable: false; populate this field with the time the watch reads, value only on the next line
4:05
